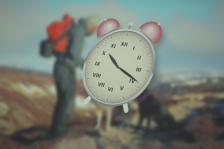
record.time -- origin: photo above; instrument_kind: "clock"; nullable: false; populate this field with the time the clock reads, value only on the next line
10:19
